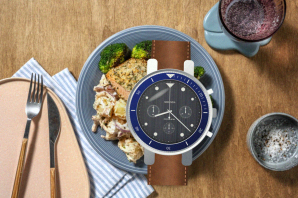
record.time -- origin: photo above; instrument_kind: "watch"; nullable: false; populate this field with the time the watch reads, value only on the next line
8:22
